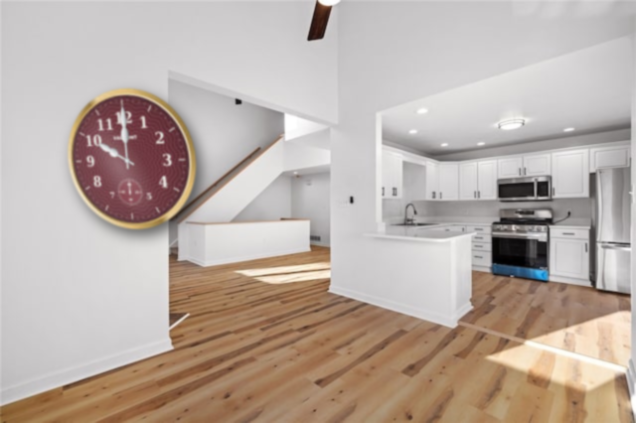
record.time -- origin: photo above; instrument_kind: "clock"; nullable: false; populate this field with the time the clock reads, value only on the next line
10:00
